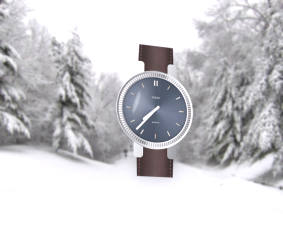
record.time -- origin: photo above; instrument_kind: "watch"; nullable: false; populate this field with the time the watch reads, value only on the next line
7:37
